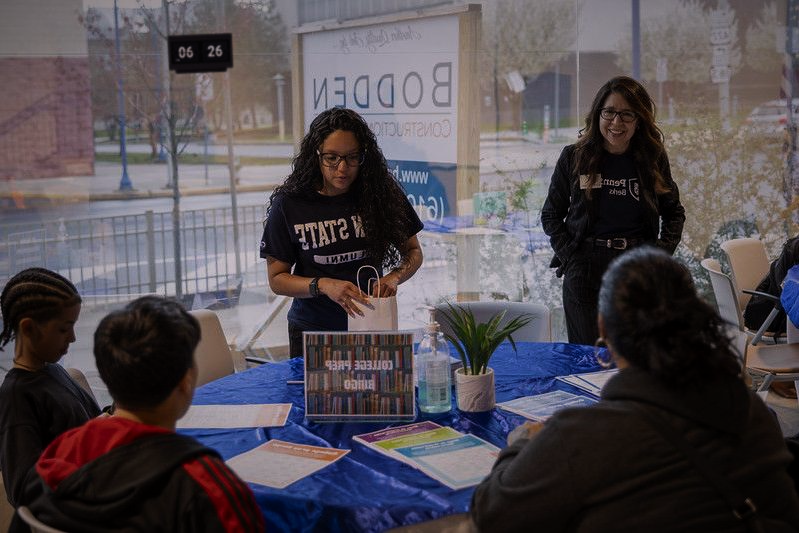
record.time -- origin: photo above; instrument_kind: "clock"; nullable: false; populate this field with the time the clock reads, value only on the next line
6:26
